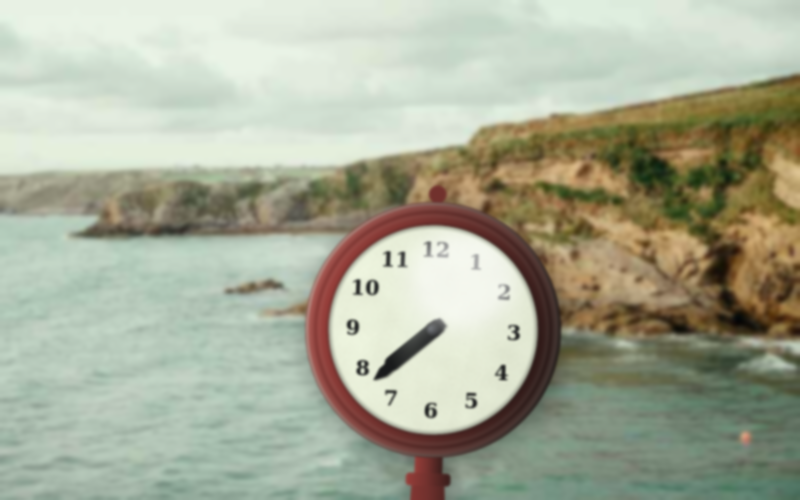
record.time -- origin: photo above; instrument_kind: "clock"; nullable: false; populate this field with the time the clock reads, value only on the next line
7:38
